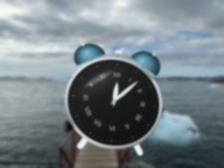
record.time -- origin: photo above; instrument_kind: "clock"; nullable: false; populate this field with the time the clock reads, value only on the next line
12:07
